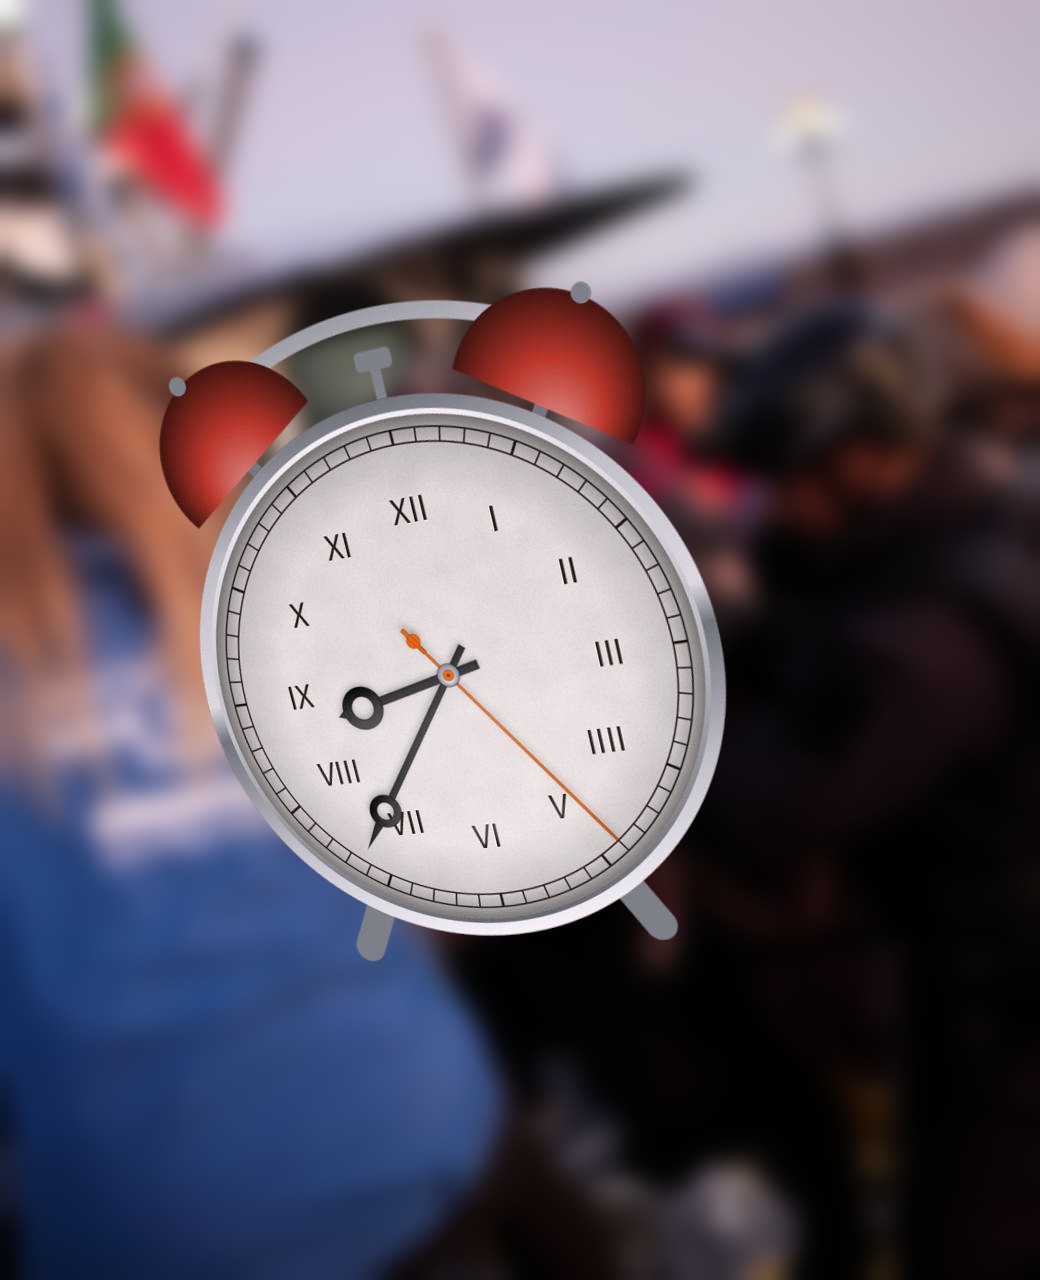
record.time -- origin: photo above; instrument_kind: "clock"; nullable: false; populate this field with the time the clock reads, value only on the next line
8:36:24
